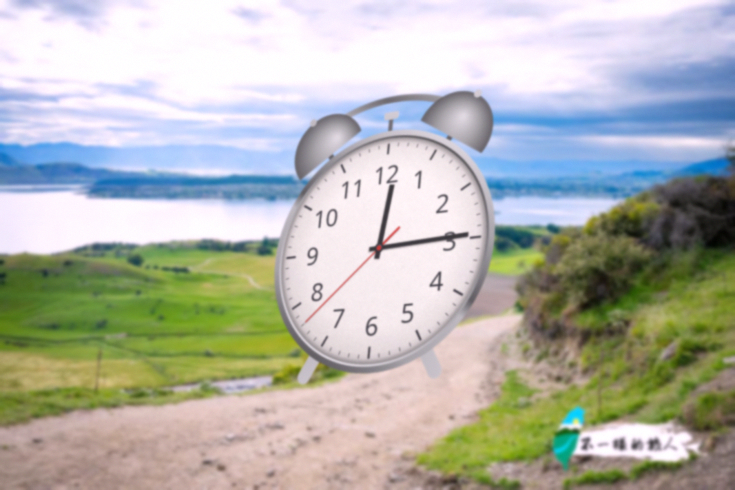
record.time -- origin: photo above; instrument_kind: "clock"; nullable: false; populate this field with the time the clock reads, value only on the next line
12:14:38
